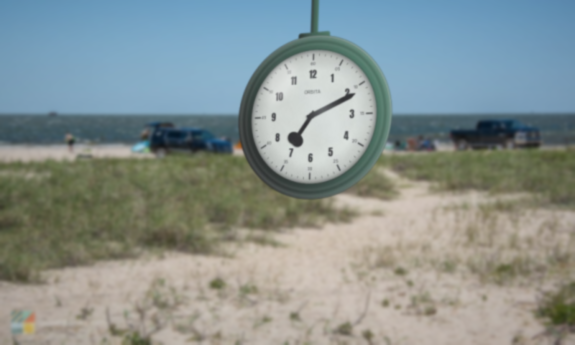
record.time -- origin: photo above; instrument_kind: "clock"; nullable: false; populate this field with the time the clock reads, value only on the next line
7:11
